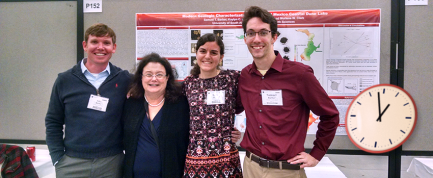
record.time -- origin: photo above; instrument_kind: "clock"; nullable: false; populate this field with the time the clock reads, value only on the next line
12:58
